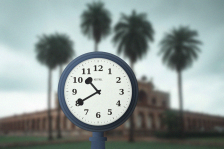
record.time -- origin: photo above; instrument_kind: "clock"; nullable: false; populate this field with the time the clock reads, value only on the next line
10:40
